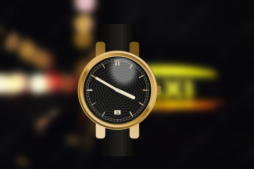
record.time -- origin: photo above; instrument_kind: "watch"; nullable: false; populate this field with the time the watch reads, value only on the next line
3:50
